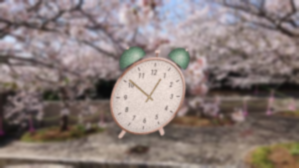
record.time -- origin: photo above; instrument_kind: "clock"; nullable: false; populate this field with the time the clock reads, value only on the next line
12:51
